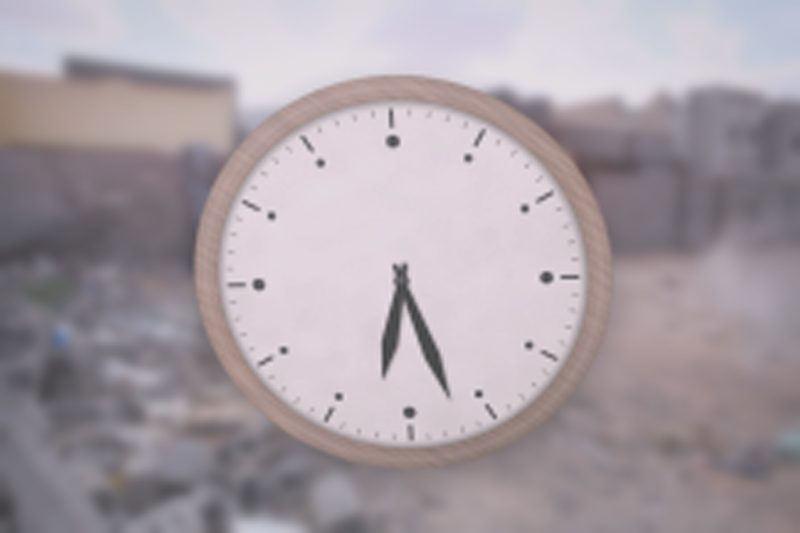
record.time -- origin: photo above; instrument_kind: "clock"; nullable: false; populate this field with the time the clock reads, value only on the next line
6:27
